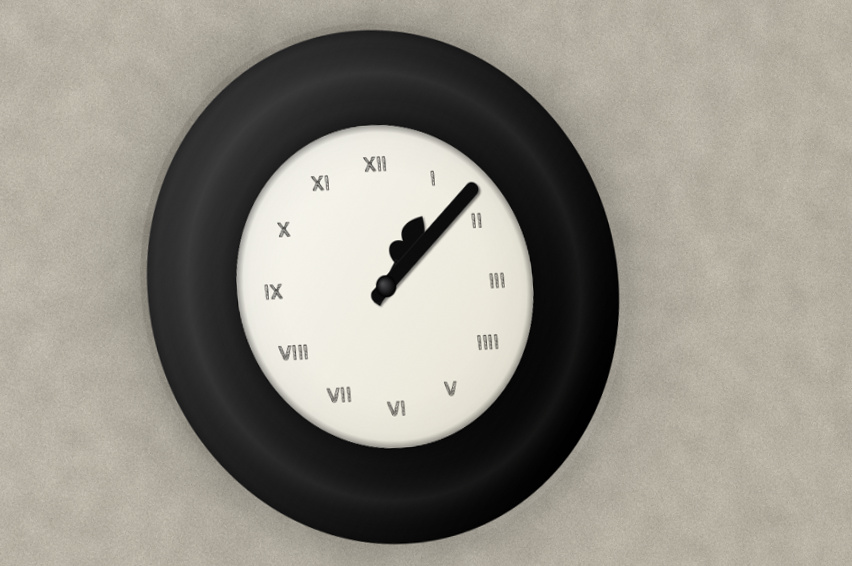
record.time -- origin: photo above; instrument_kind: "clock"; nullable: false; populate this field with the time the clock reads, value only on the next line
1:08
